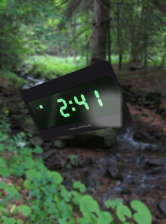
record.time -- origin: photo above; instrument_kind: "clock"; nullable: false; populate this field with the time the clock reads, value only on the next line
2:41
